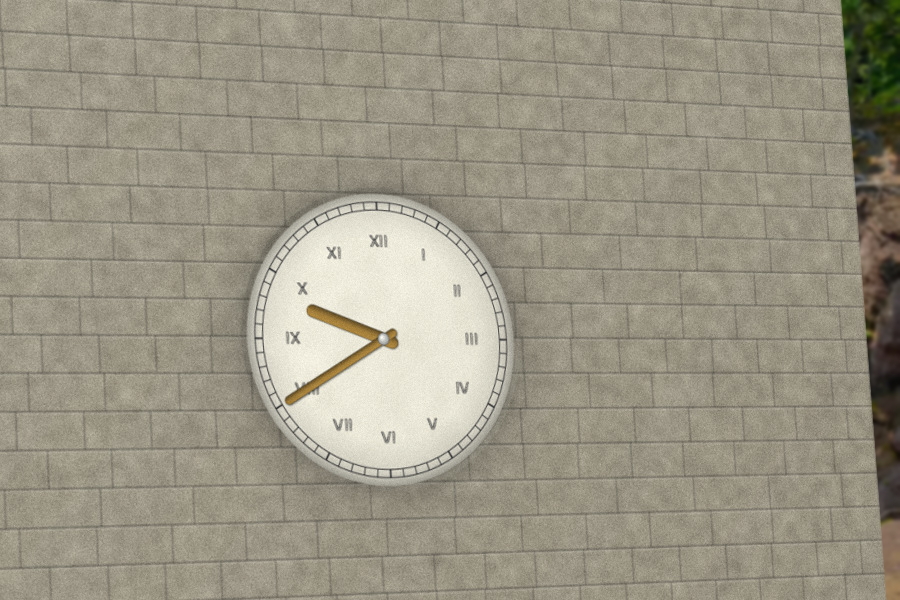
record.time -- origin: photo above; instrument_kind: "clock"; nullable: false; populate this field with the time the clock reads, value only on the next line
9:40
